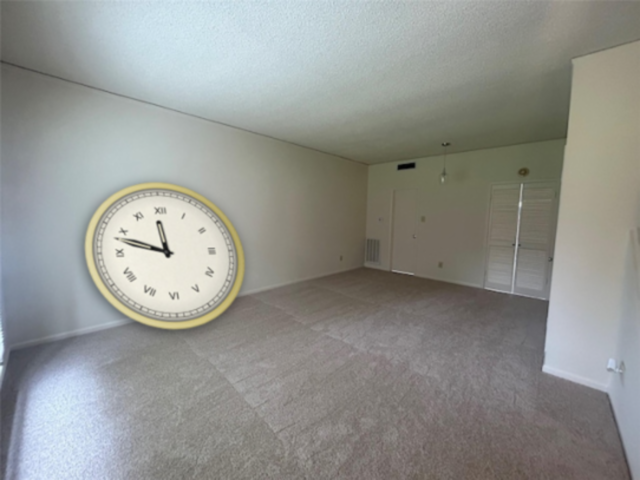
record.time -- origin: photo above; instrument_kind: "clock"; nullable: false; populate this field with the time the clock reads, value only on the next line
11:48
